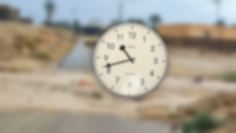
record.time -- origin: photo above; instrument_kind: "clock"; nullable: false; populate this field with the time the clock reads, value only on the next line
10:42
